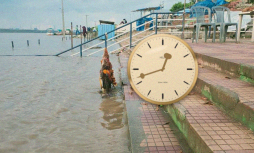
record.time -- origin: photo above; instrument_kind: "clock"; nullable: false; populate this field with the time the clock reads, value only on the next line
12:42
